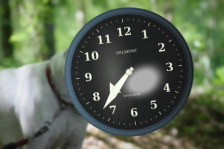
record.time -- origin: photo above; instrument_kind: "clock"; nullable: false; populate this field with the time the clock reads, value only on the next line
7:37
